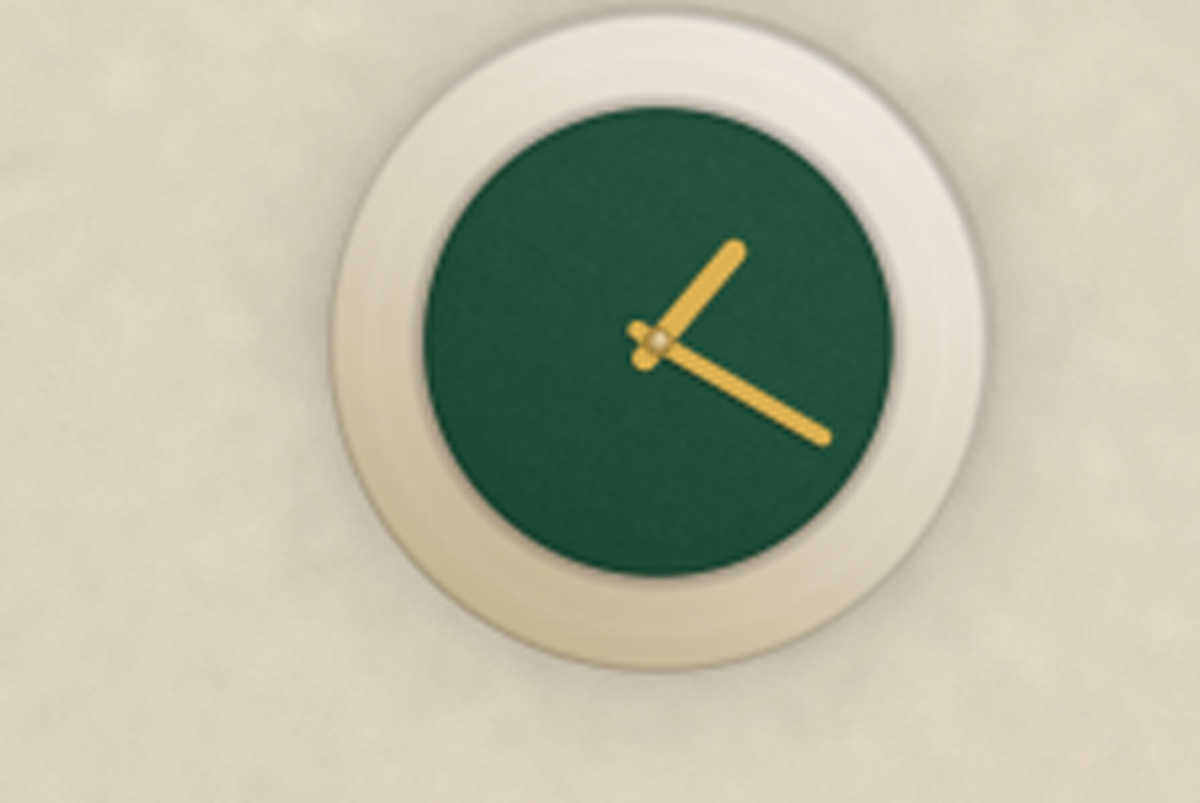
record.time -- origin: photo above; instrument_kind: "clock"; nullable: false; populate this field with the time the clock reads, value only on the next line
1:20
